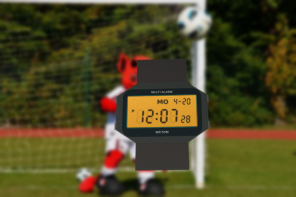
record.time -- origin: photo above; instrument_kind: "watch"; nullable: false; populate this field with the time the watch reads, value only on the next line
12:07:28
